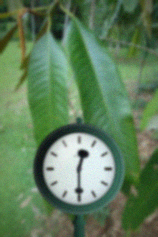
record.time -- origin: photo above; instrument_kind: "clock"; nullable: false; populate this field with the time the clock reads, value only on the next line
12:30
